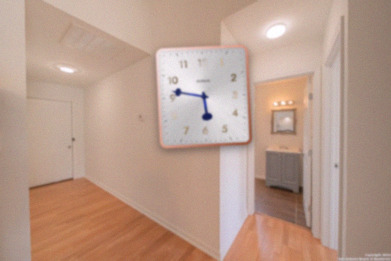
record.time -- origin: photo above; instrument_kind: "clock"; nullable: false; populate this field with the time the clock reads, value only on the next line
5:47
